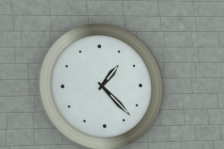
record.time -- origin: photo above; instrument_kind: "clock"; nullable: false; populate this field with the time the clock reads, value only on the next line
1:23
